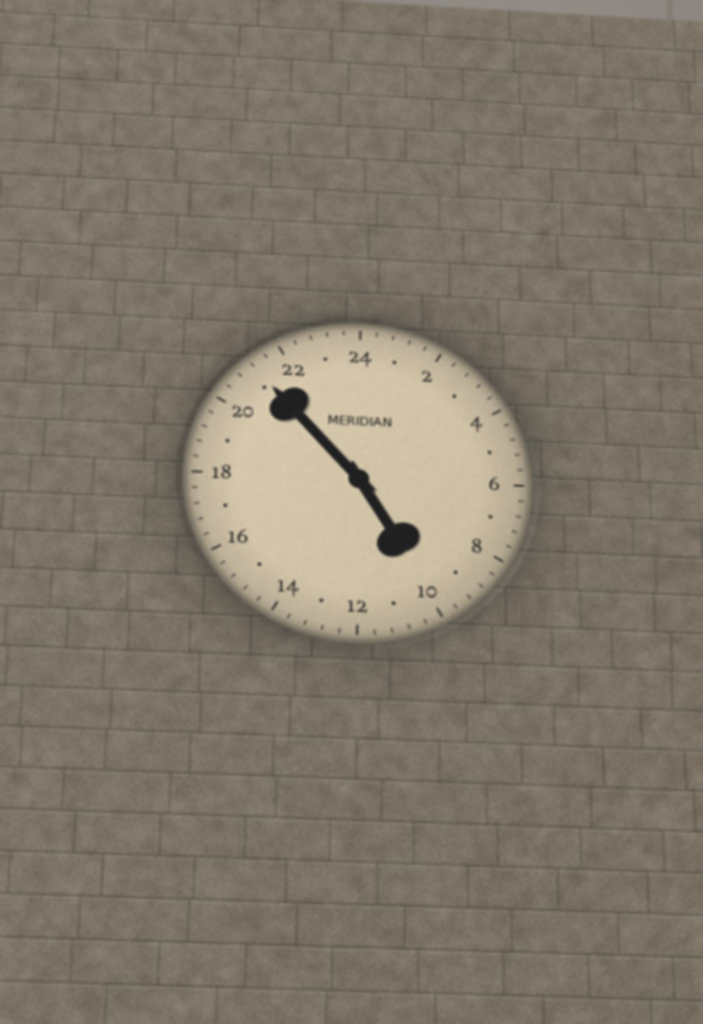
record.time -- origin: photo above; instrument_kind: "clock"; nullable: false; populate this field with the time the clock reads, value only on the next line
9:53
